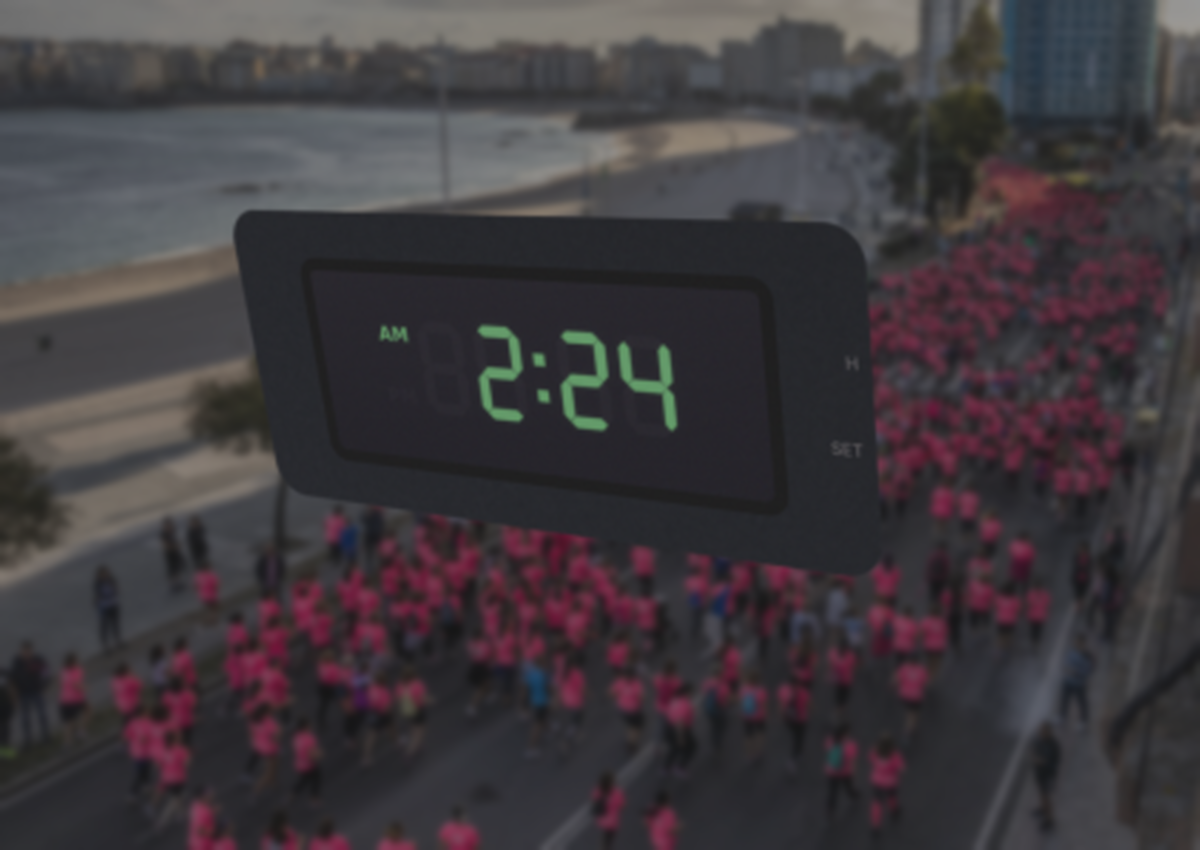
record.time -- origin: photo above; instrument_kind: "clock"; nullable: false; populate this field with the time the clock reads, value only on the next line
2:24
